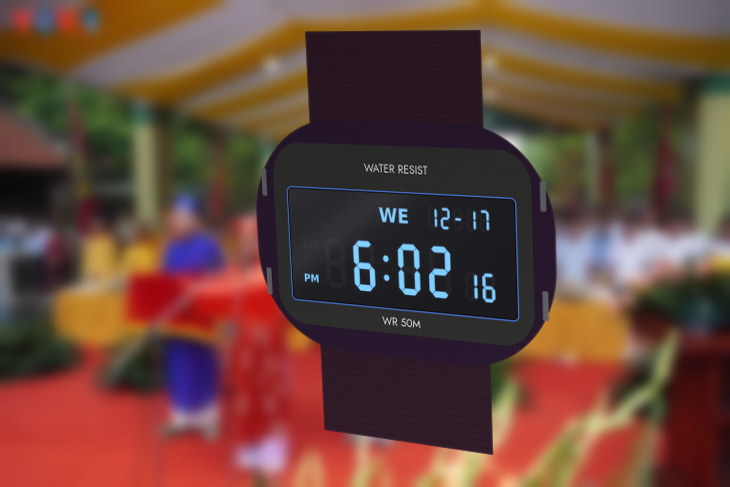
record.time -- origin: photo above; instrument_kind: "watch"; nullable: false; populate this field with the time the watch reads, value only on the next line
6:02:16
